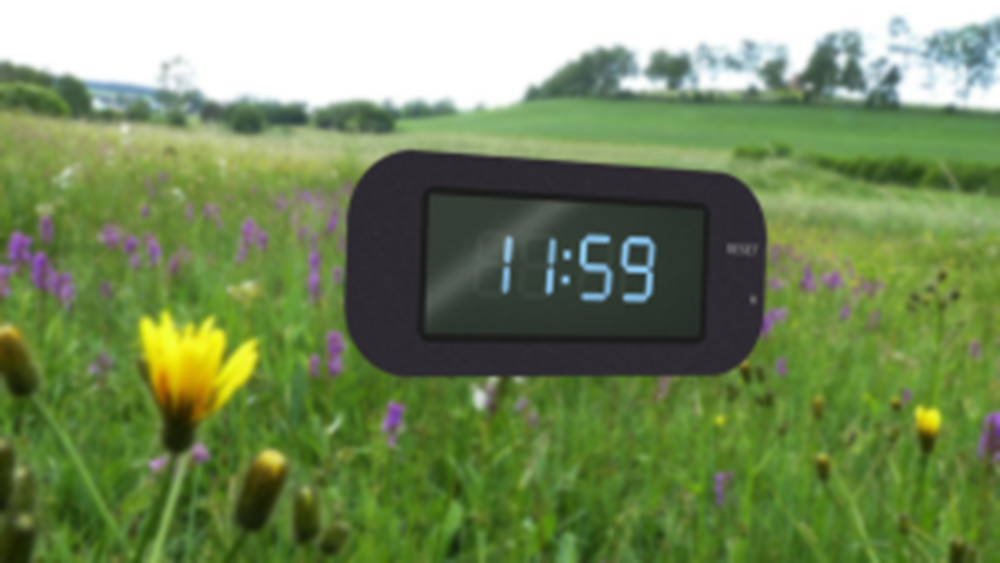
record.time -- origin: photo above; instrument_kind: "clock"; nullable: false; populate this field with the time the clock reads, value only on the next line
11:59
